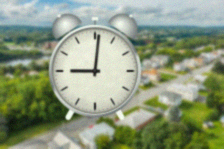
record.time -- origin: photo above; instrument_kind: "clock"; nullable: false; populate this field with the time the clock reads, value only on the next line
9:01
